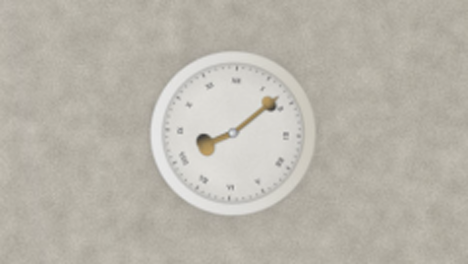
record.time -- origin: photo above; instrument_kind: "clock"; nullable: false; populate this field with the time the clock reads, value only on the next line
8:08
